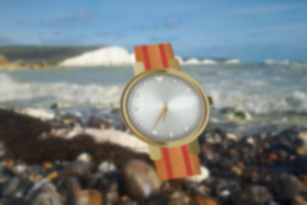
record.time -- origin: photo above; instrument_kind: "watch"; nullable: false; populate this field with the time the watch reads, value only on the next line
6:36
